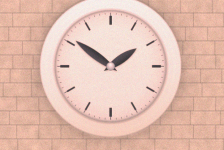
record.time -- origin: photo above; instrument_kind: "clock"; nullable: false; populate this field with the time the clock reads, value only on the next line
1:51
